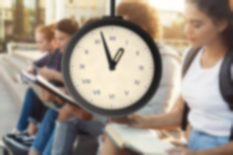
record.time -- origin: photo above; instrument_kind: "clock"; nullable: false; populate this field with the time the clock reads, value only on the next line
12:57
